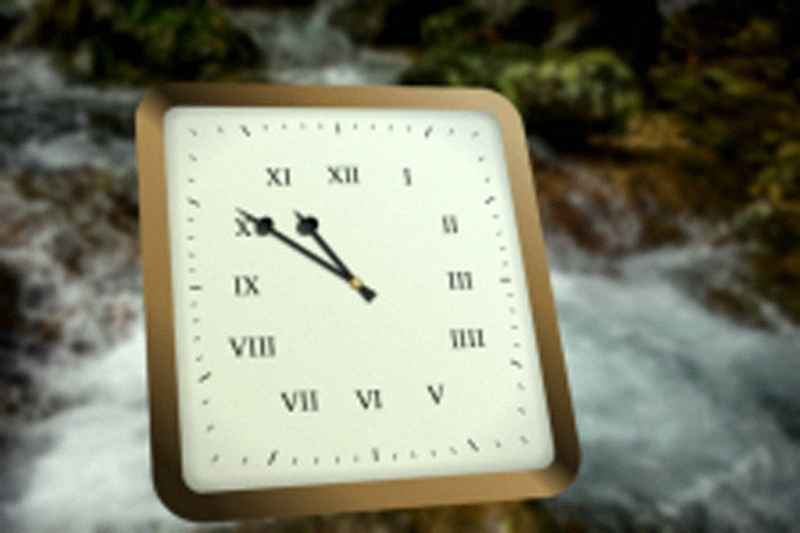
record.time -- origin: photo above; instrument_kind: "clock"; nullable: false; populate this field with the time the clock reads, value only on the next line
10:51
